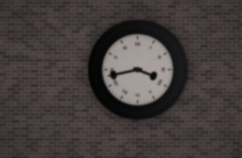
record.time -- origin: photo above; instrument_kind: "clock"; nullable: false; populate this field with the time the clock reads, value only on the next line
3:43
